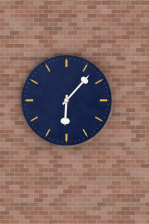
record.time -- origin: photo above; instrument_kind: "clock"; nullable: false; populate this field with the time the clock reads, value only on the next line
6:07
